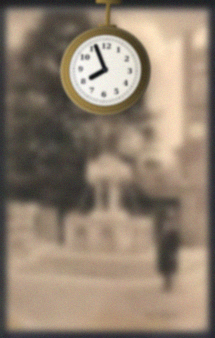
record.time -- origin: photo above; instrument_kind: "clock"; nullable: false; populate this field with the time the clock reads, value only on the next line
7:56
